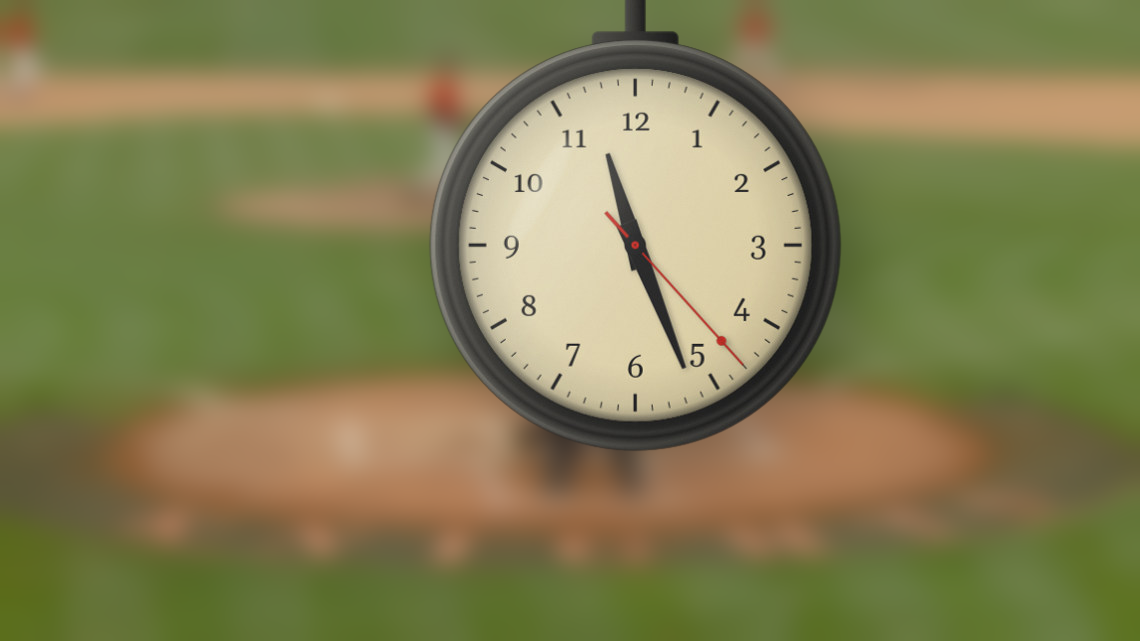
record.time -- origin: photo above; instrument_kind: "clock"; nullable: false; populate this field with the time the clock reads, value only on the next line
11:26:23
